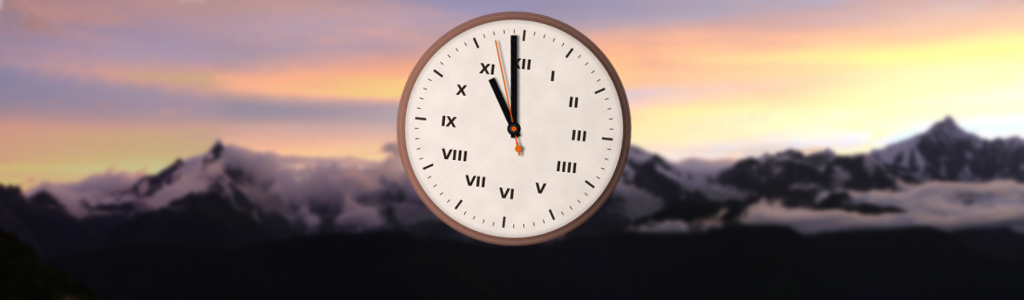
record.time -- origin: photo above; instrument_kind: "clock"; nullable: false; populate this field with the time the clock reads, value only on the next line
10:58:57
